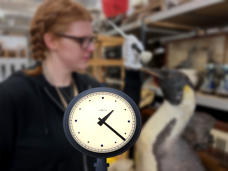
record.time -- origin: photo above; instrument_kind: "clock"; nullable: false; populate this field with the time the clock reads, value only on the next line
1:22
